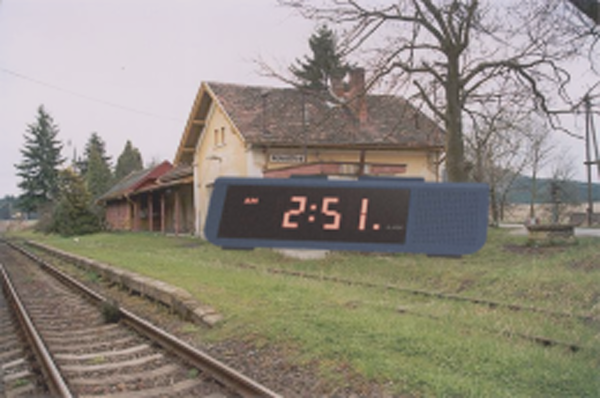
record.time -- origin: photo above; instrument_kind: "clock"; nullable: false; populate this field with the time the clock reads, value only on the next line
2:51
